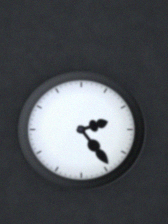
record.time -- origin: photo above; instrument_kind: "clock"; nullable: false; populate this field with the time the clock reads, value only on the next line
2:24
